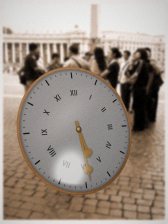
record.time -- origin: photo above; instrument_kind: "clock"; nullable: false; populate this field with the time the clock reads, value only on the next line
5:29
